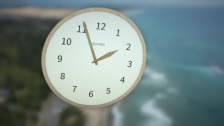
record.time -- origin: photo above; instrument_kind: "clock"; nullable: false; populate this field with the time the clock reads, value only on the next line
1:56
